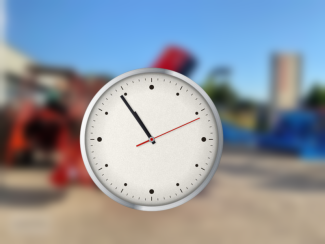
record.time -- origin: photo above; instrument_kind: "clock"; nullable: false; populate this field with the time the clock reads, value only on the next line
10:54:11
